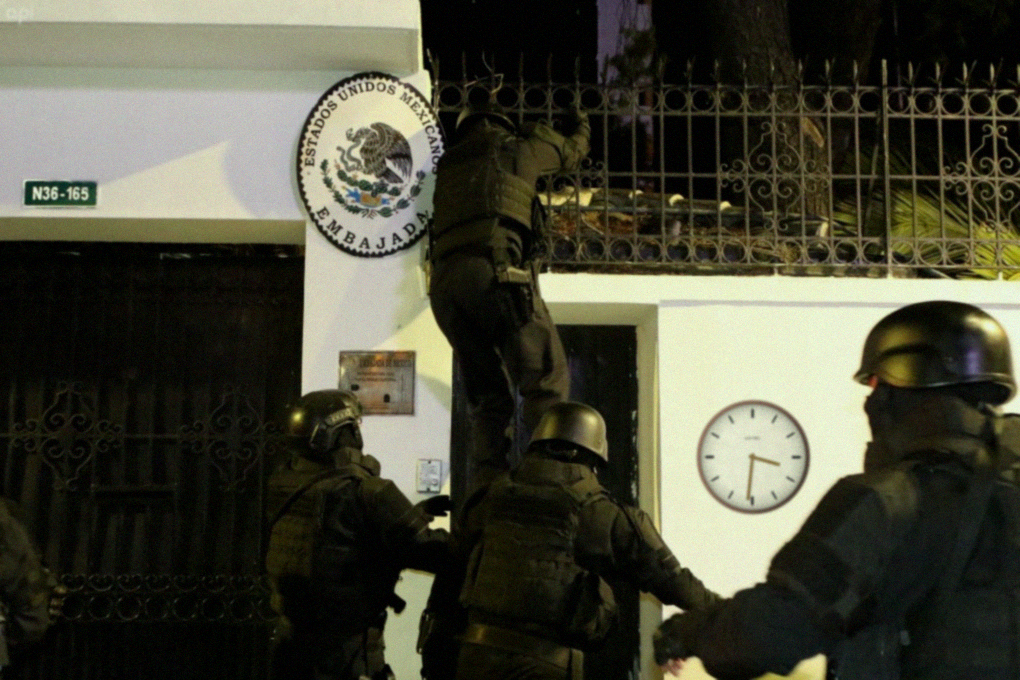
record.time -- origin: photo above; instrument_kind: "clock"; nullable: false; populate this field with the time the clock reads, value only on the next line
3:31
